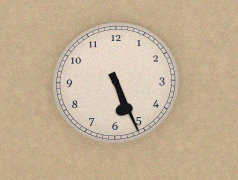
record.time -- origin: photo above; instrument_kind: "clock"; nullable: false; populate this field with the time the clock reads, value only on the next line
5:26
